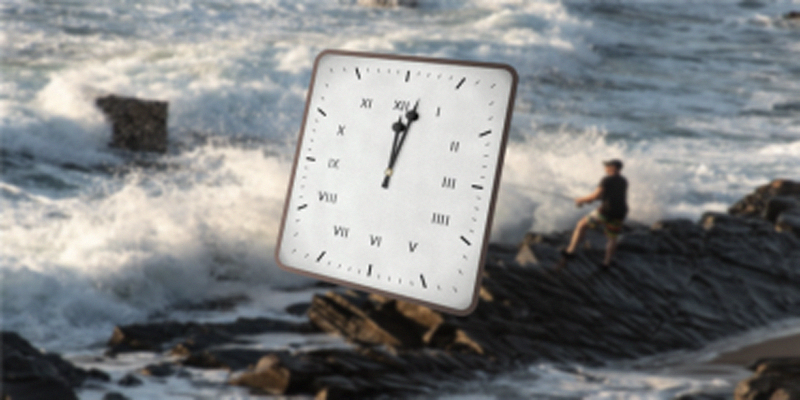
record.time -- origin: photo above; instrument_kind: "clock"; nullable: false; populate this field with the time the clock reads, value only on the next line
12:02
